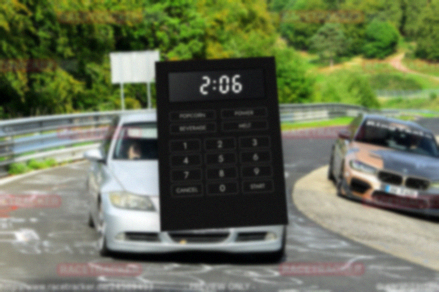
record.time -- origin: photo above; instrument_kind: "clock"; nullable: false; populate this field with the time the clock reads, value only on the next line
2:06
